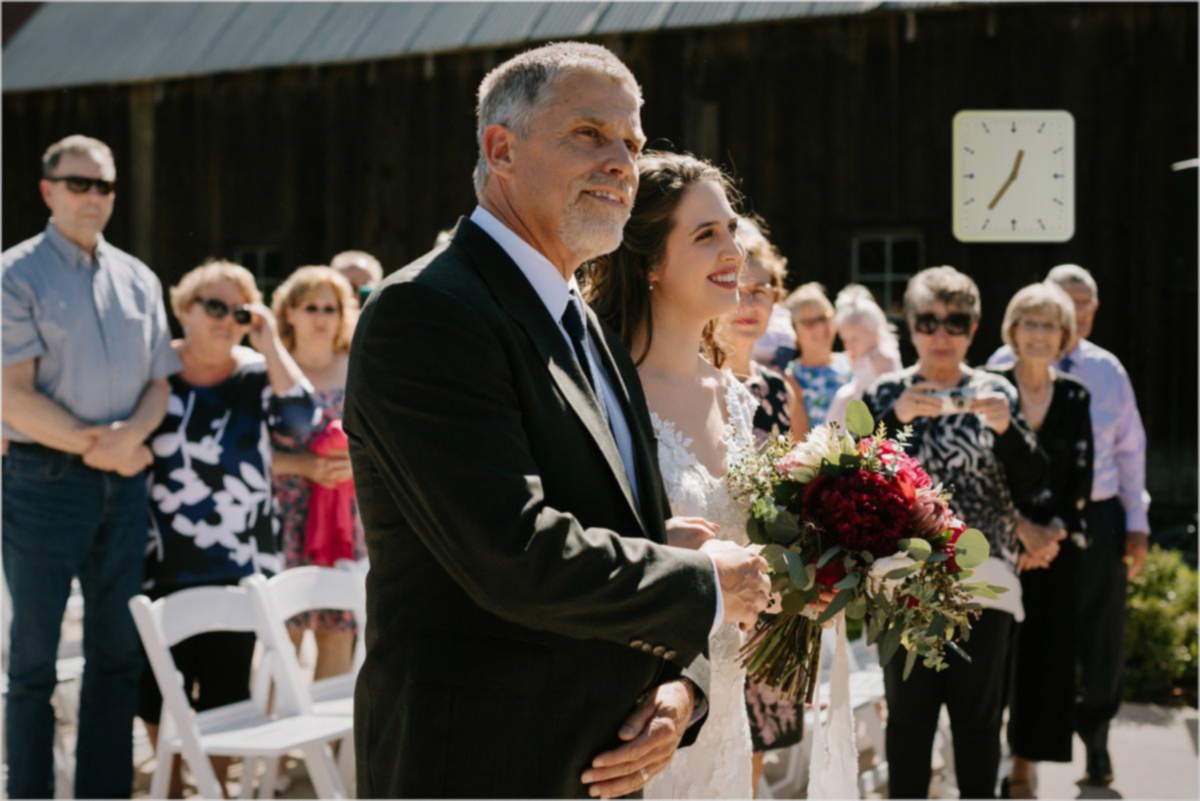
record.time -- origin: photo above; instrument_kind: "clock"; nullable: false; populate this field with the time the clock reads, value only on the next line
12:36
